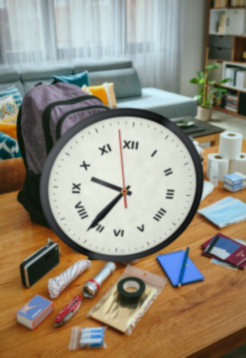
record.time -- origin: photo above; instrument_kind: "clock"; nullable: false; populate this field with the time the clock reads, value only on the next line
9:35:58
